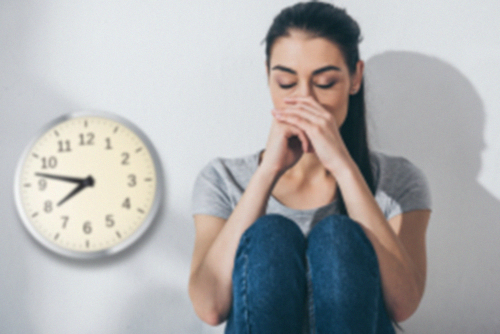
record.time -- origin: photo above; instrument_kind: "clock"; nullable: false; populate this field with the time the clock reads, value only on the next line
7:47
